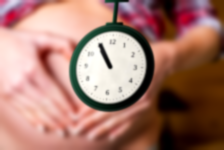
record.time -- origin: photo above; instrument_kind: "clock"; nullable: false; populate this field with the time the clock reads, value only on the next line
10:55
